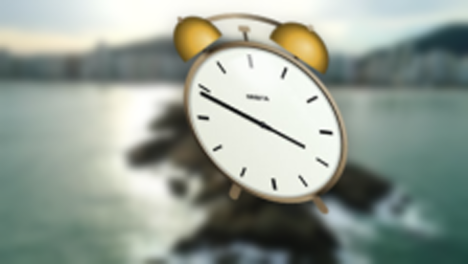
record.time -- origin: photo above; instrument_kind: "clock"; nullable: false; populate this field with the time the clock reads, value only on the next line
3:49
